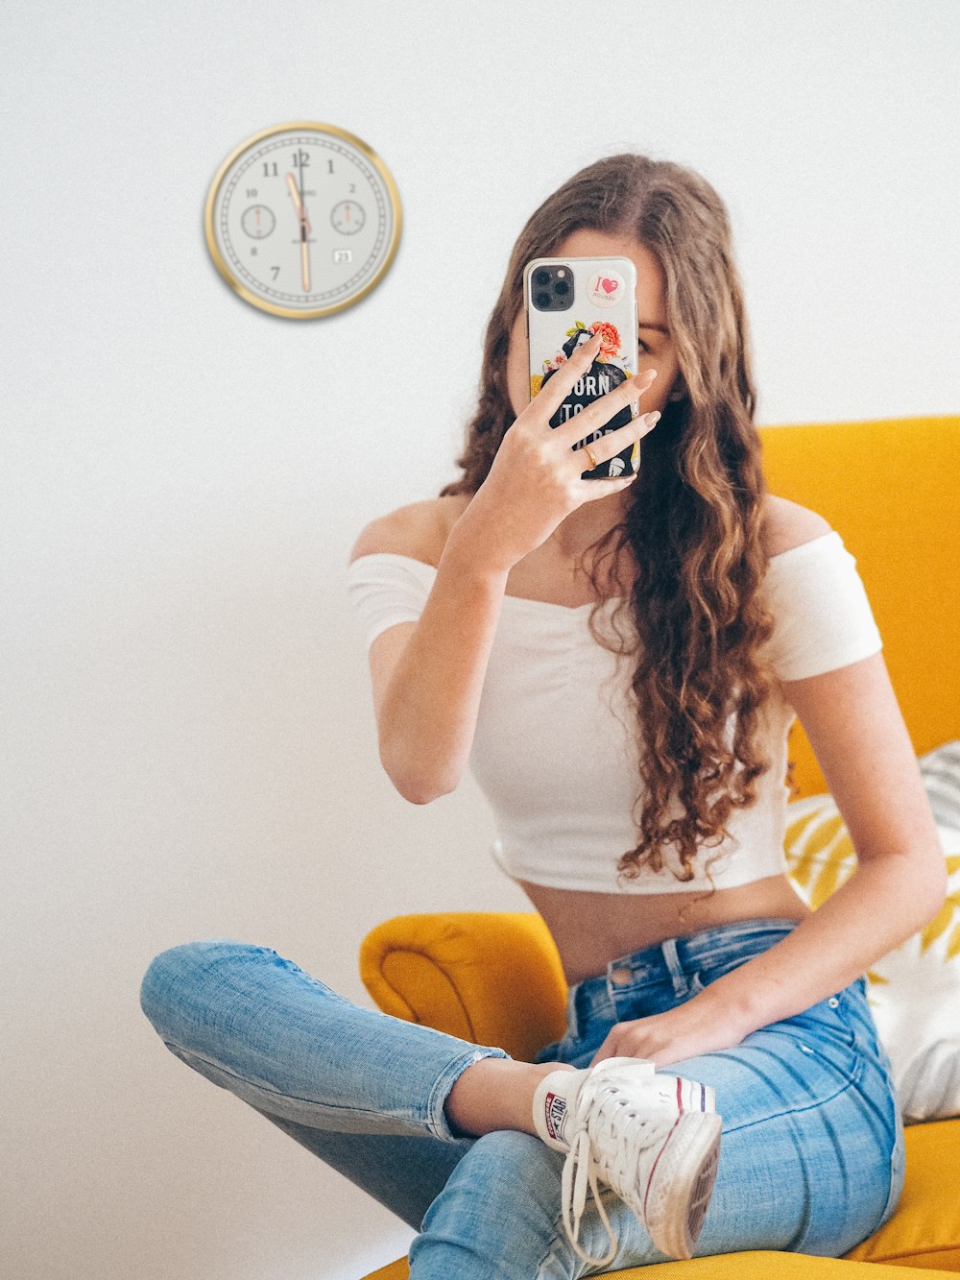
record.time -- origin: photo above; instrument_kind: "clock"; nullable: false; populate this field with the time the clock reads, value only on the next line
11:30
